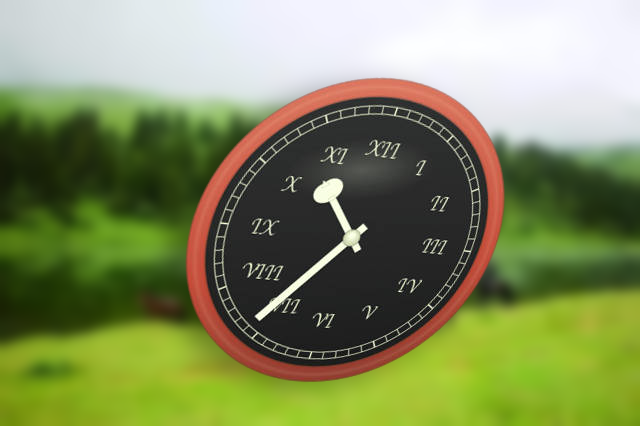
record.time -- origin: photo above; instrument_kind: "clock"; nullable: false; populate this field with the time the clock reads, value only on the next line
10:36
